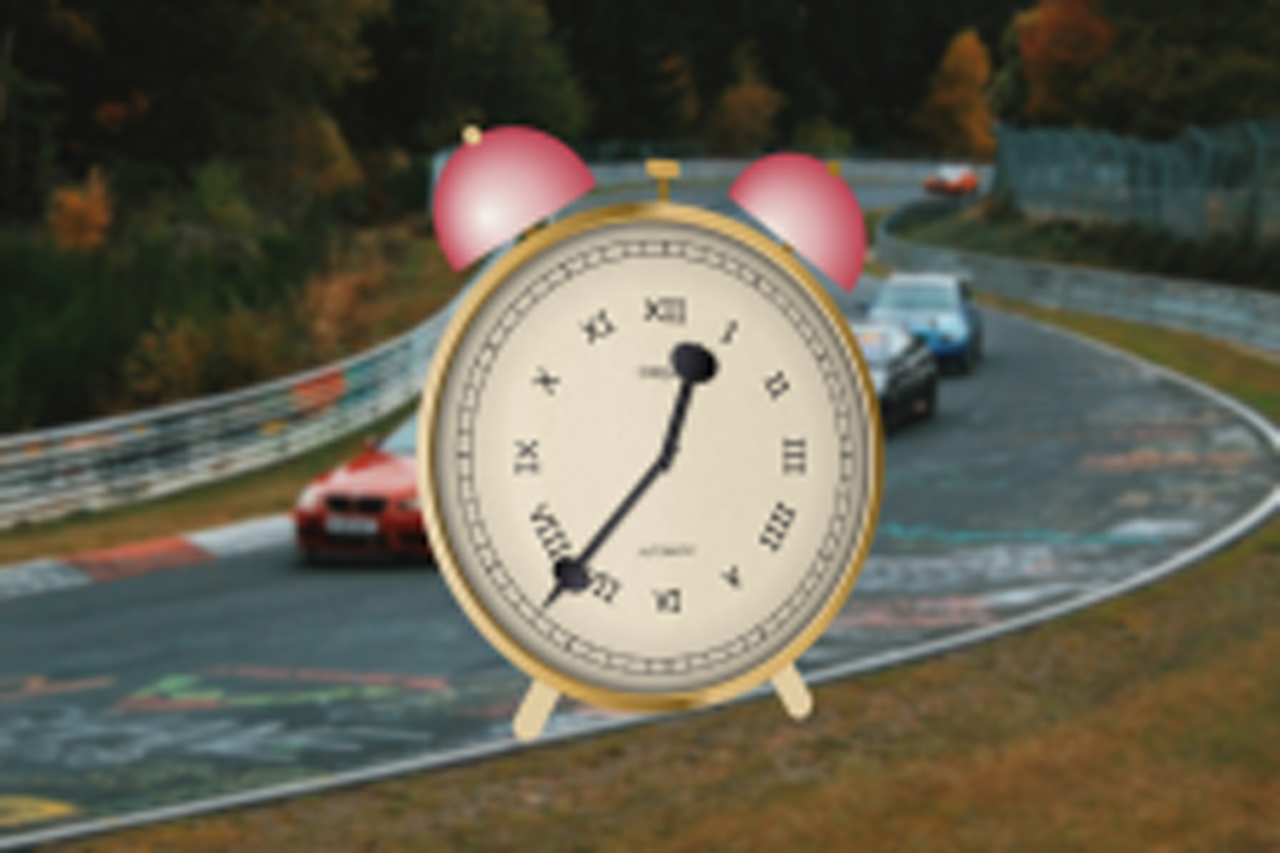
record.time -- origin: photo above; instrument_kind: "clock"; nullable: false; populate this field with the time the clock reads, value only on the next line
12:37
